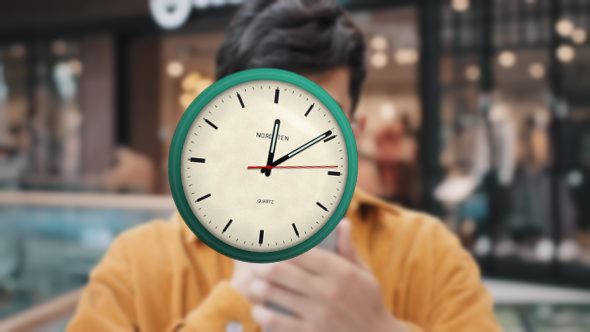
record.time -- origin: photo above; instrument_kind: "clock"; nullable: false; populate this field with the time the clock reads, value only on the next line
12:09:14
